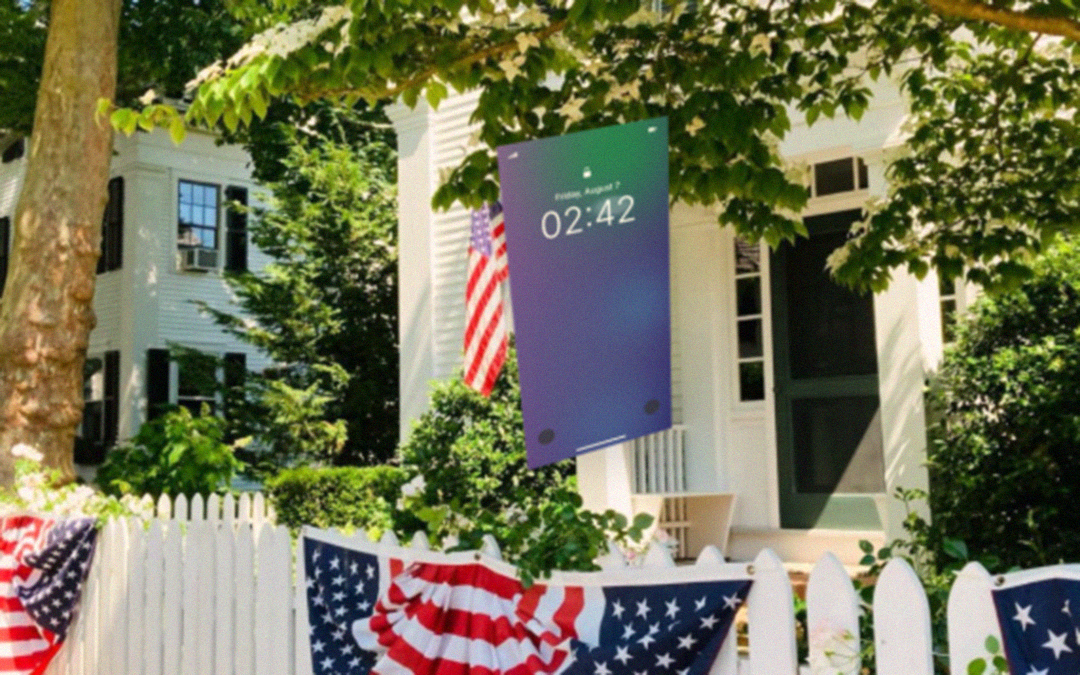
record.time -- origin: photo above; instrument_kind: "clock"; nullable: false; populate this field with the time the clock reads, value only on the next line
2:42
